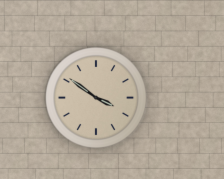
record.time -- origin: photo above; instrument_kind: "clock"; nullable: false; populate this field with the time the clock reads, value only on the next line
3:51
